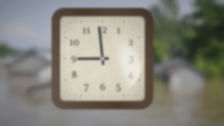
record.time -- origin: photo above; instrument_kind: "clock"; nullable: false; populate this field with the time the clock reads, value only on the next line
8:59
